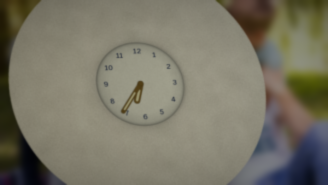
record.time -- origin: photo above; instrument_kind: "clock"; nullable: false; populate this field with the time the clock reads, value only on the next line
6:36
